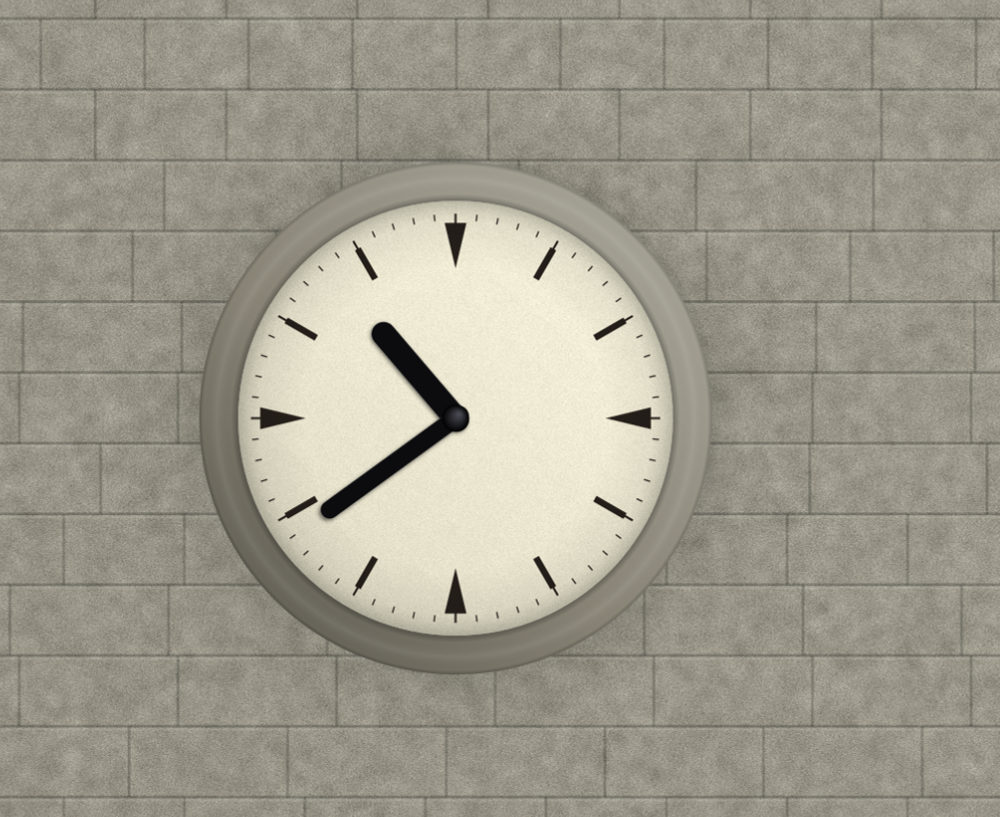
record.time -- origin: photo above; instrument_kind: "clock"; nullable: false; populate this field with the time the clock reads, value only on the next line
10:39
